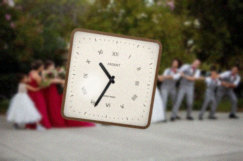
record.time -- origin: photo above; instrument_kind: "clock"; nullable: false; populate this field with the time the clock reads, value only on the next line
10:34
